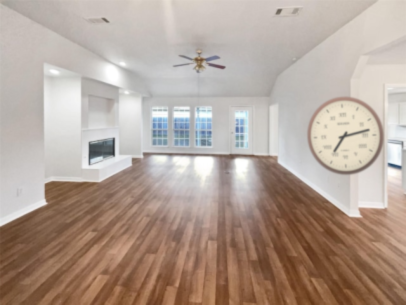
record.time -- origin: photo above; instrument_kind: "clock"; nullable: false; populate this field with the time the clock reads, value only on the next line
7:13
